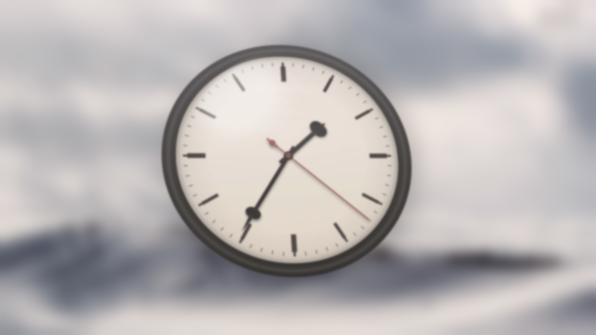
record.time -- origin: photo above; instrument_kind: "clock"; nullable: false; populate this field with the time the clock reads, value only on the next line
1:35:22
